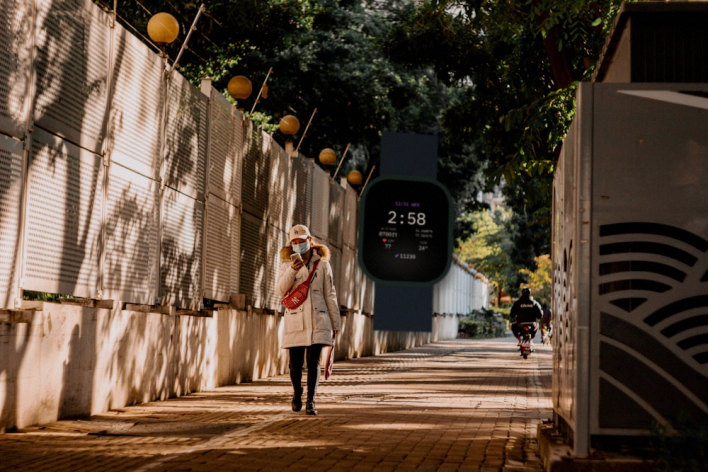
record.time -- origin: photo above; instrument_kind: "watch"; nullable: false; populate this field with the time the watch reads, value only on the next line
2:58
